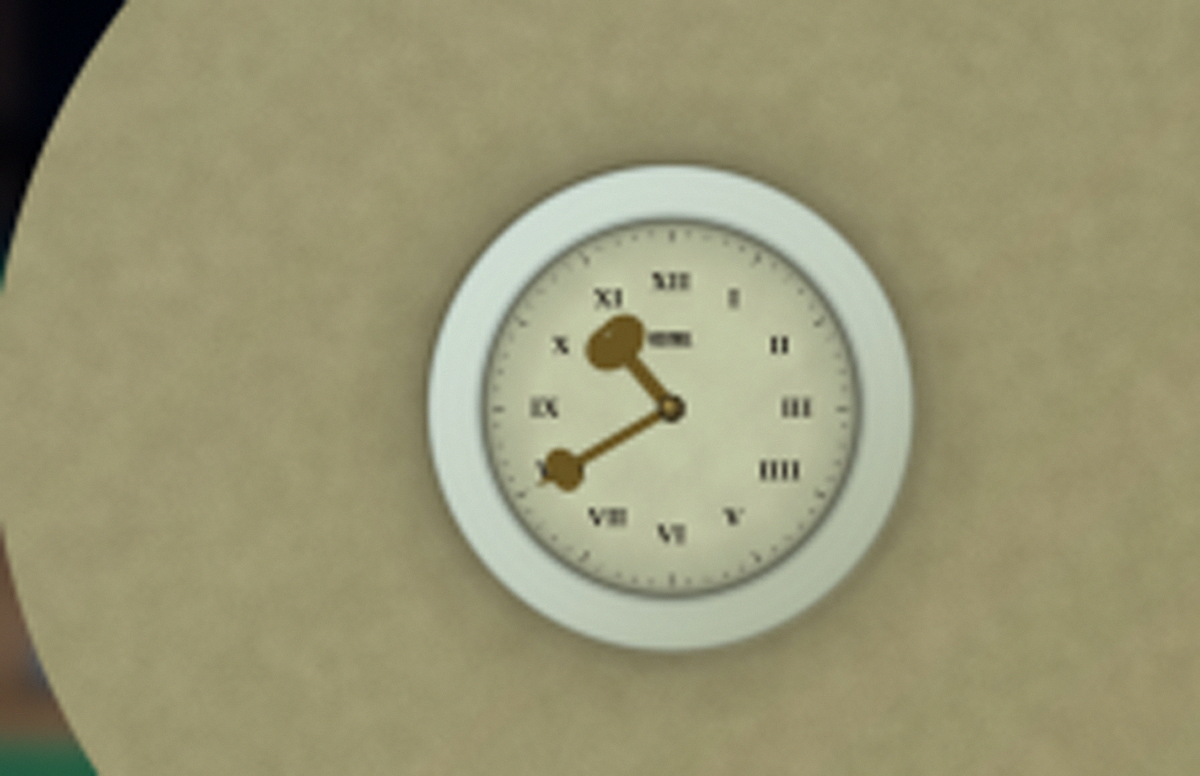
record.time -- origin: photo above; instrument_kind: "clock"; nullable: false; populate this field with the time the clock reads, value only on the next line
10:40
